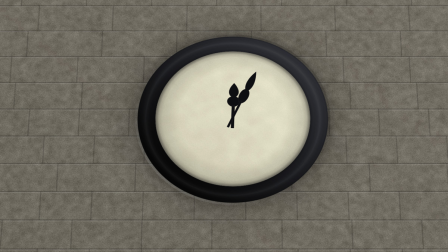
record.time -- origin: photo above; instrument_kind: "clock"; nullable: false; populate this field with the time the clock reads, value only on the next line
12:04
